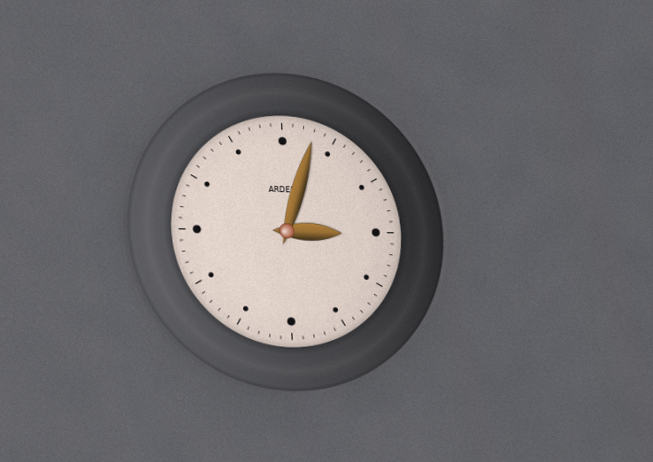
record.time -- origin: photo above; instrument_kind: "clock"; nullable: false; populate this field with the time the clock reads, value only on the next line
3:03
